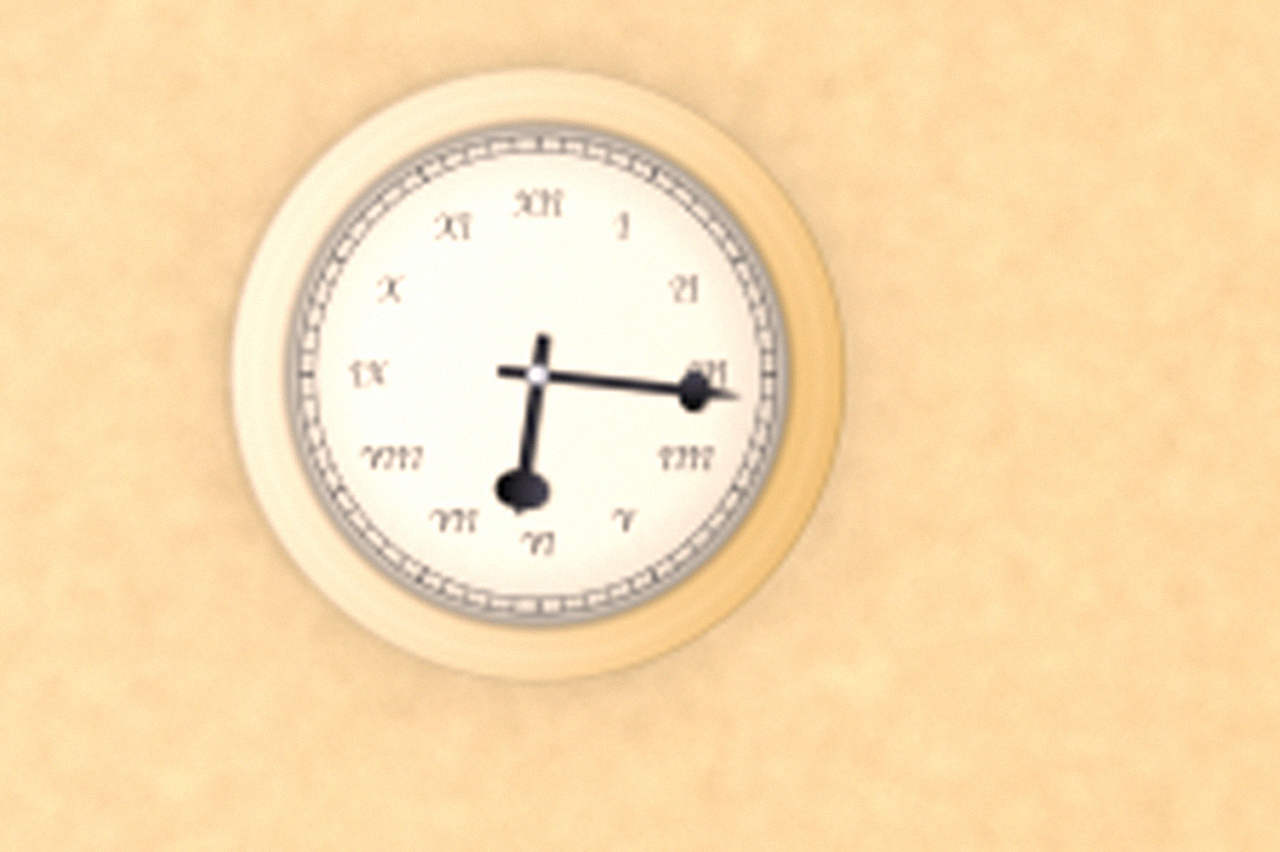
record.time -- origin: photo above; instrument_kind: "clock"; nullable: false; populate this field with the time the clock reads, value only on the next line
6:16
